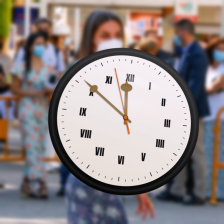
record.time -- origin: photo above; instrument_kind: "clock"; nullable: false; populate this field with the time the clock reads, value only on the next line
11:50:57
